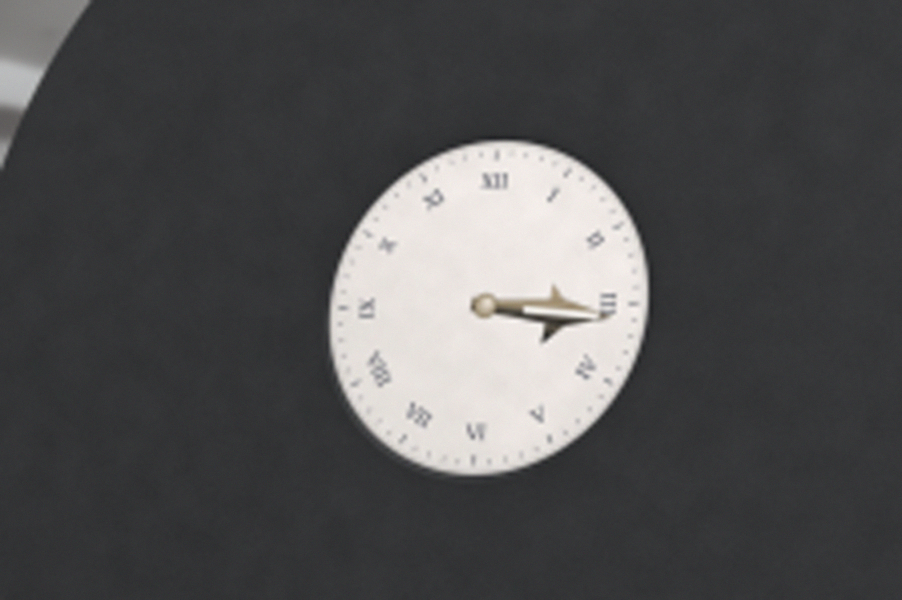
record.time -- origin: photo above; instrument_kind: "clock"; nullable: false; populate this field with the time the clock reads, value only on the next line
3:16
